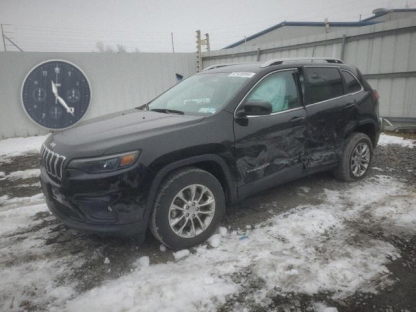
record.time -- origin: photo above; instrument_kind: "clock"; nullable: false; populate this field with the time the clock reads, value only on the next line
11:23
